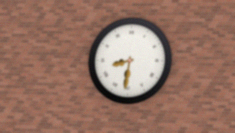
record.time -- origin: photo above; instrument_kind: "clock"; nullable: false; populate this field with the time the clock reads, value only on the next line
8:31
